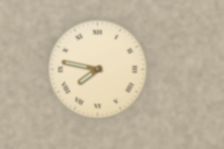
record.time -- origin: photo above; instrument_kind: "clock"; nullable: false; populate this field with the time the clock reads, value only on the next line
7:47
